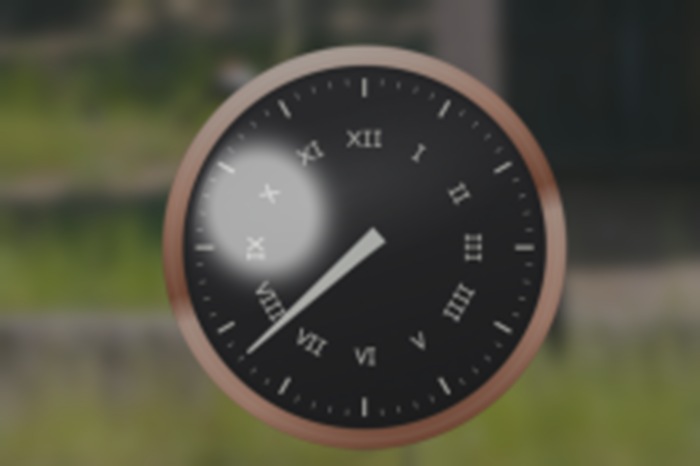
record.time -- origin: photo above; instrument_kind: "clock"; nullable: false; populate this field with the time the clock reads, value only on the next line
7:38
